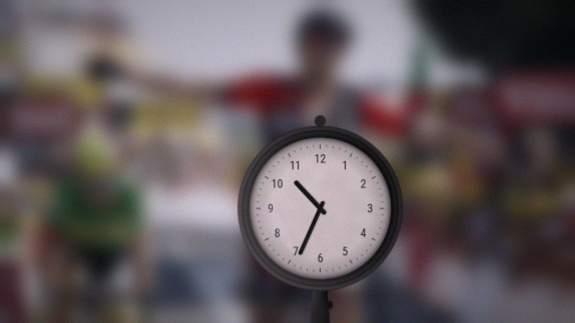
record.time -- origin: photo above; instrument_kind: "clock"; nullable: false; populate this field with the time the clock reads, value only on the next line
10:34
